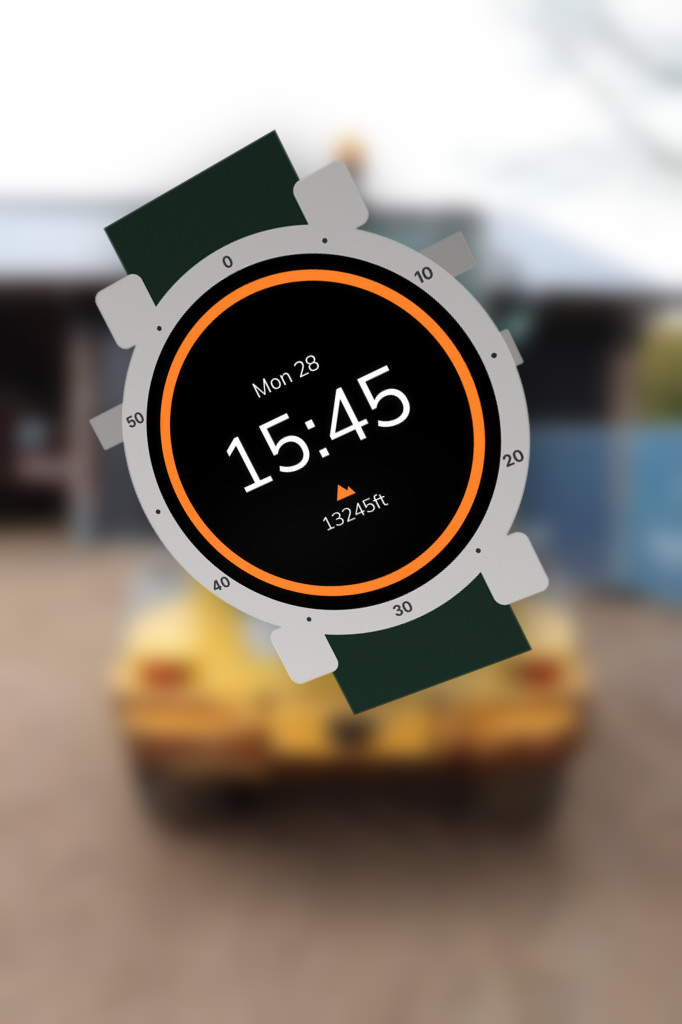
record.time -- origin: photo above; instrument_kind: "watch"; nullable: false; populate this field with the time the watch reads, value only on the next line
15:45
